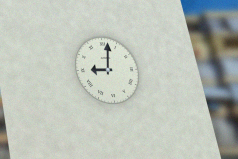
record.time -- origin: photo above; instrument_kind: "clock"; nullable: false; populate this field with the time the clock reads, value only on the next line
9:02
